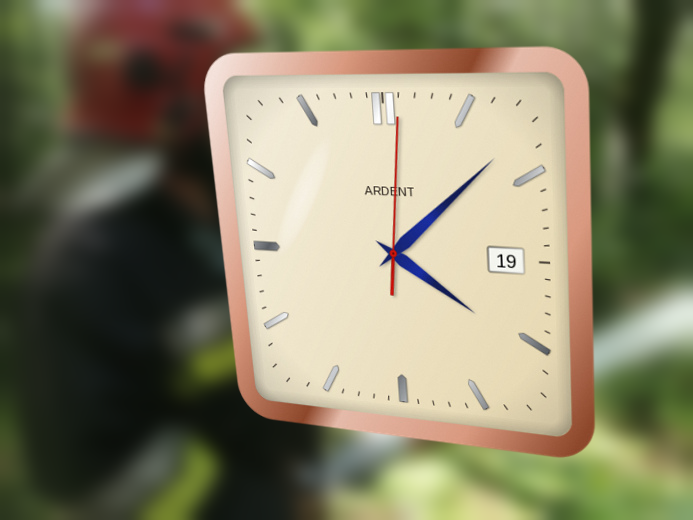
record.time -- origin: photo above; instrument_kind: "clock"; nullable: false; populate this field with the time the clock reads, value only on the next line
4:08:01
